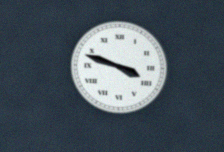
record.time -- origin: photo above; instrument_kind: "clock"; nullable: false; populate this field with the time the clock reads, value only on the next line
3:48
